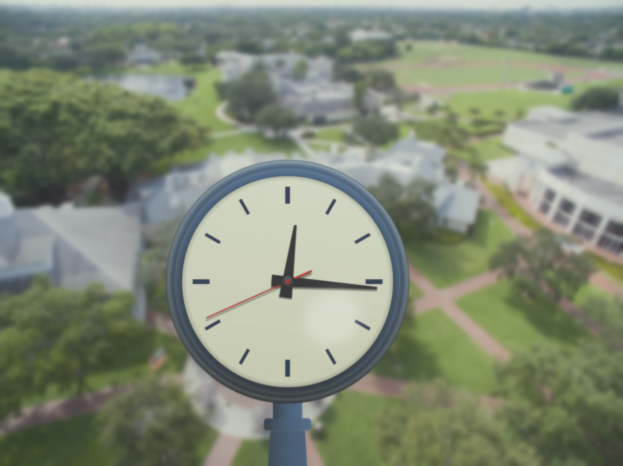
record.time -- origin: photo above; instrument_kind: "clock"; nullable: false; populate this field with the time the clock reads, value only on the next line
12:15:41
